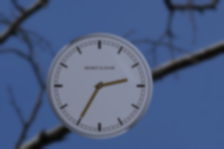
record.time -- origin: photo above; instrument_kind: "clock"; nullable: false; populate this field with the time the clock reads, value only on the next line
2:35
